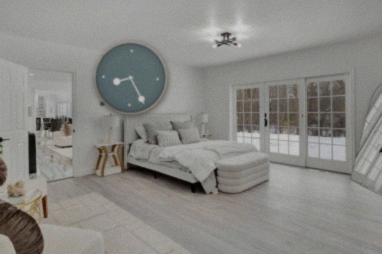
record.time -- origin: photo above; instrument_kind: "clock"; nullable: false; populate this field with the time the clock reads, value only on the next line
8:25
